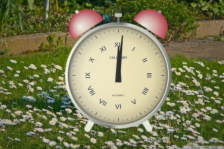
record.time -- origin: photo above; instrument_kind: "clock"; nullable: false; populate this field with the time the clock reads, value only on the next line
12:01
